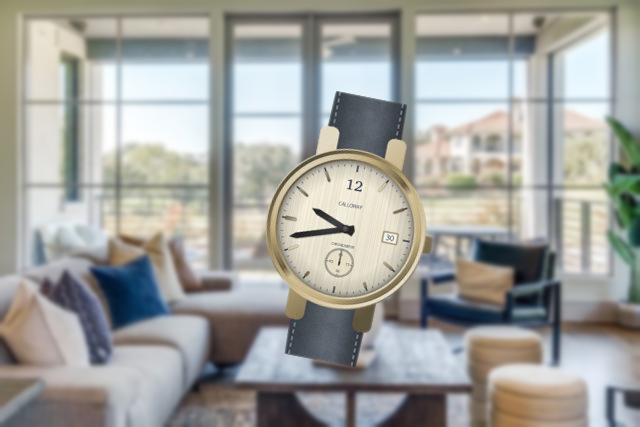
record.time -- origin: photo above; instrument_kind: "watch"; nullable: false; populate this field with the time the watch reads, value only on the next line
9:42
